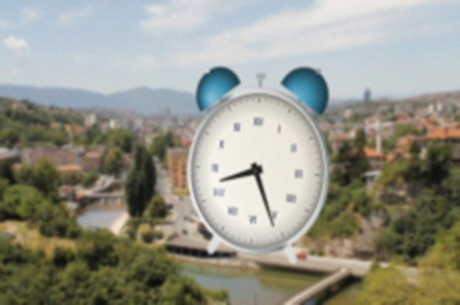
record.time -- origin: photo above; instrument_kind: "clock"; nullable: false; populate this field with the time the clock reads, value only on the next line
8:26
